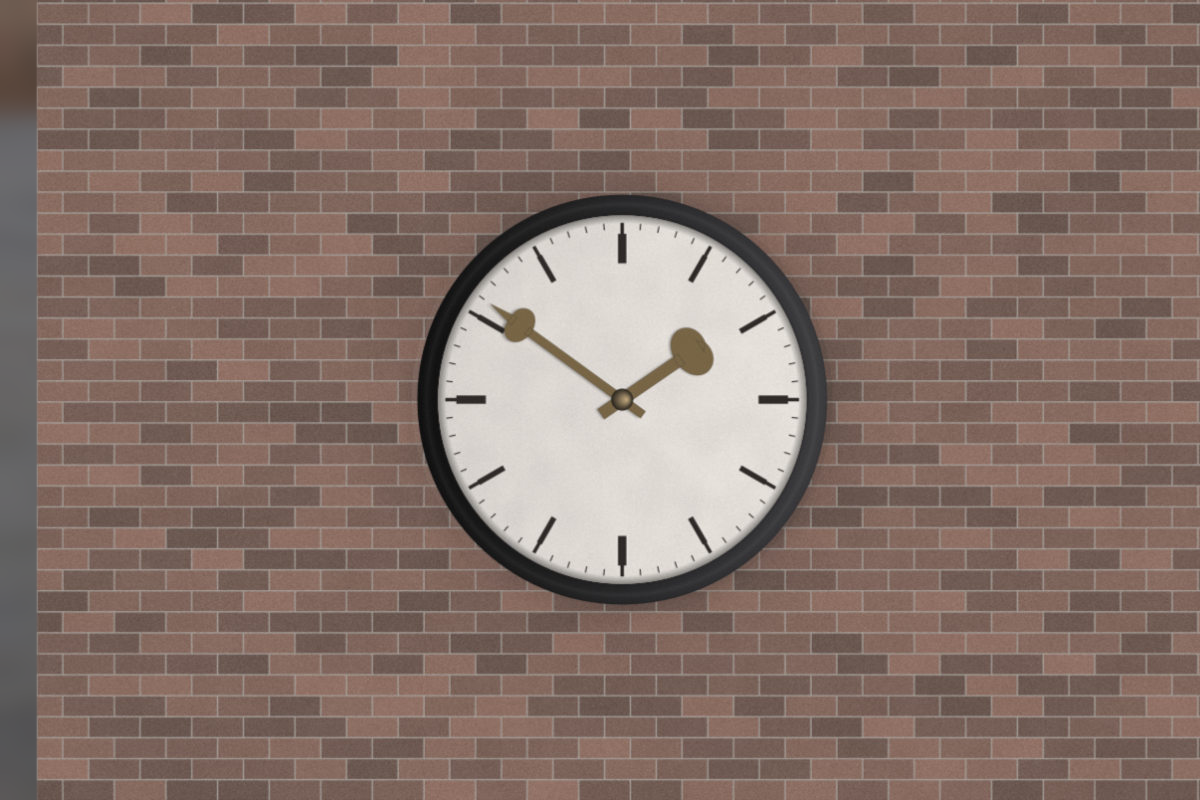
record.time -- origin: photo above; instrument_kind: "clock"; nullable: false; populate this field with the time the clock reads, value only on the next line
1:51
